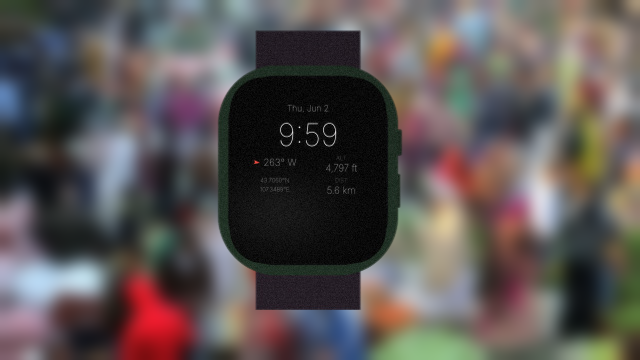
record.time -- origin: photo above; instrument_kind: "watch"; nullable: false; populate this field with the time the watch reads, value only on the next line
9:59
